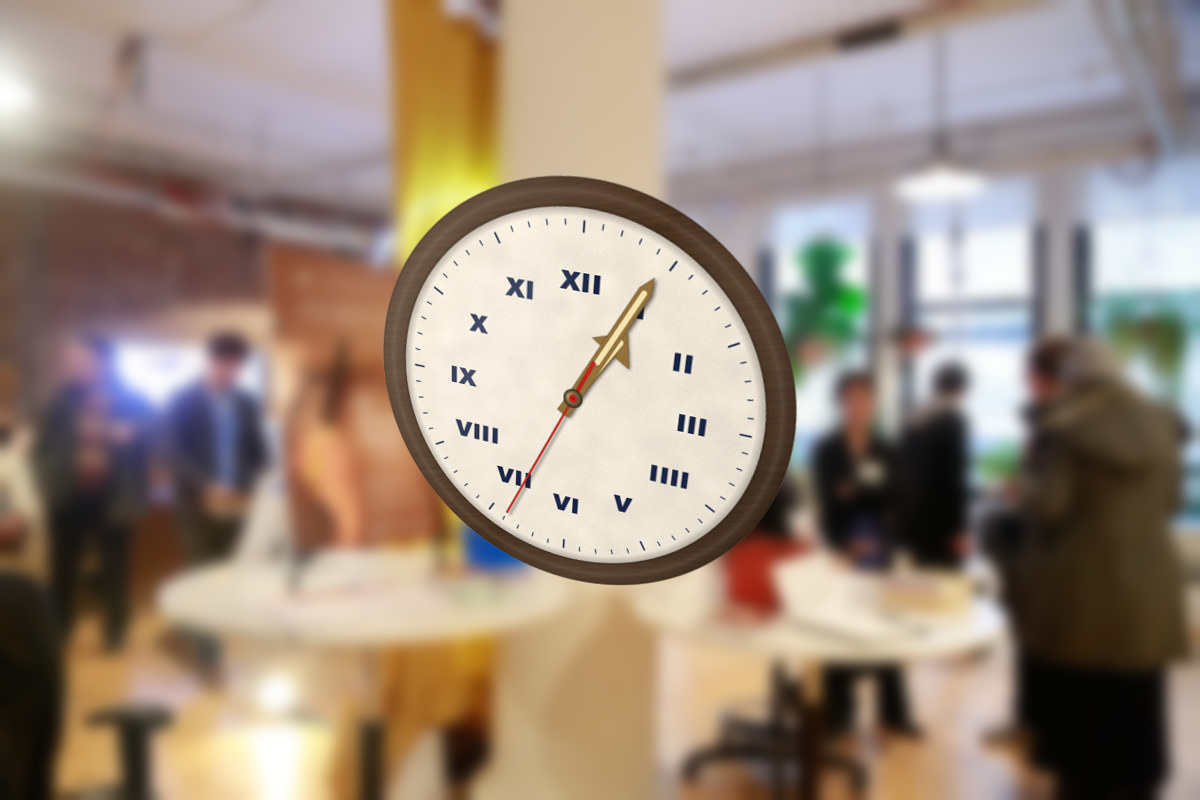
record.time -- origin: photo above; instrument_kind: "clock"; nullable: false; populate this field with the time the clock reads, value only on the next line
1:04:34
